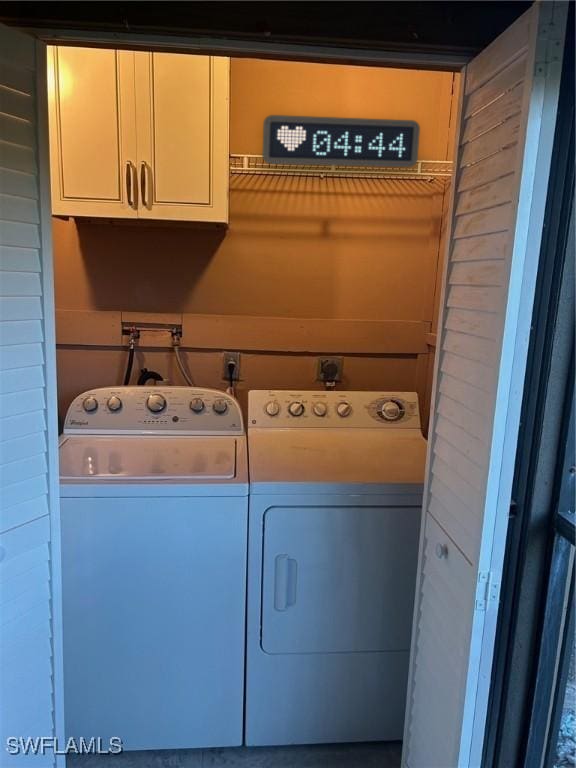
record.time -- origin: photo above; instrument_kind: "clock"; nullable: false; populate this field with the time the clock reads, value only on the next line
4:44
